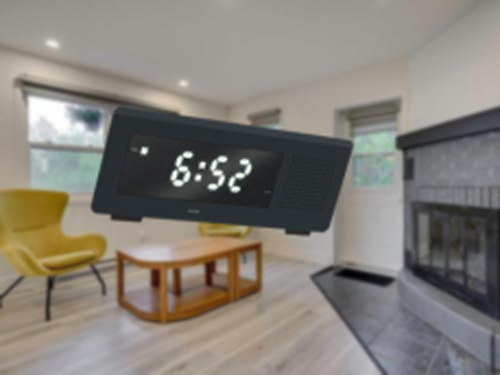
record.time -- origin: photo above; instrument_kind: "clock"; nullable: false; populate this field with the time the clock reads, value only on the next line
6:52
